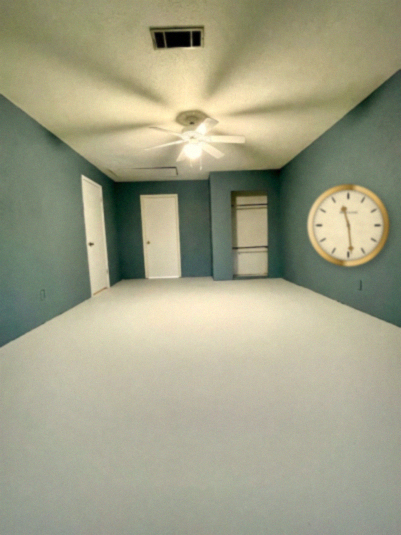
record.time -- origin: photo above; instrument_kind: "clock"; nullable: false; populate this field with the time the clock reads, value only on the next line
11:29
